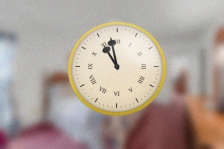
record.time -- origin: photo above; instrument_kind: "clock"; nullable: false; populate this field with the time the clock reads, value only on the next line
10:58
